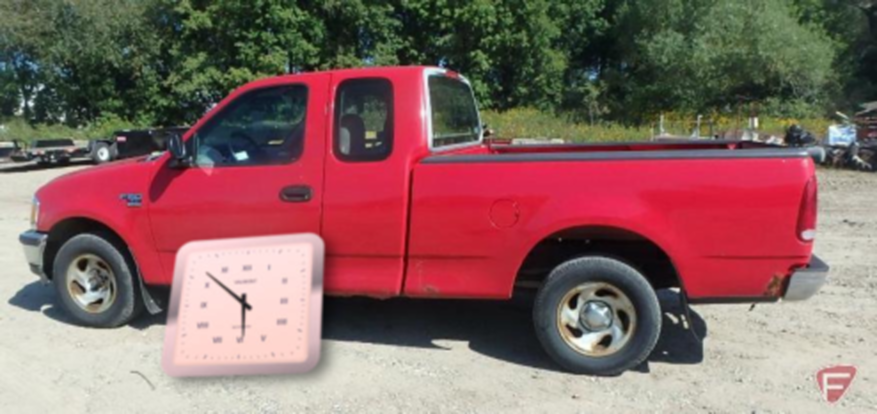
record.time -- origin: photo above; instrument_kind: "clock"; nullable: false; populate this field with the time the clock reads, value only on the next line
5:52
